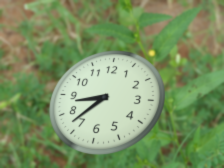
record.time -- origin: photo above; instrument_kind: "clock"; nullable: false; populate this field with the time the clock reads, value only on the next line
8:37
